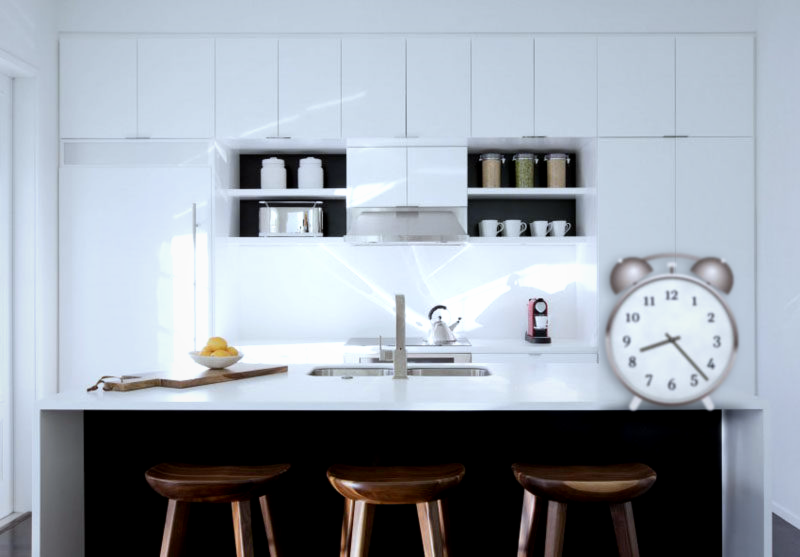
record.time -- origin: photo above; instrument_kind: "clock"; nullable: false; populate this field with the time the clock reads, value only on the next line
8:23
